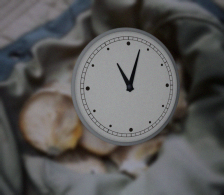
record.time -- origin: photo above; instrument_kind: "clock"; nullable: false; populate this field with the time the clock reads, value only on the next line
11:03
